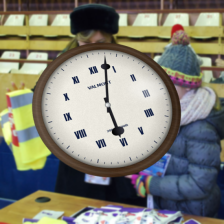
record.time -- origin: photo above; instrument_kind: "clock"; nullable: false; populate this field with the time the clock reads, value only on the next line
6:03
